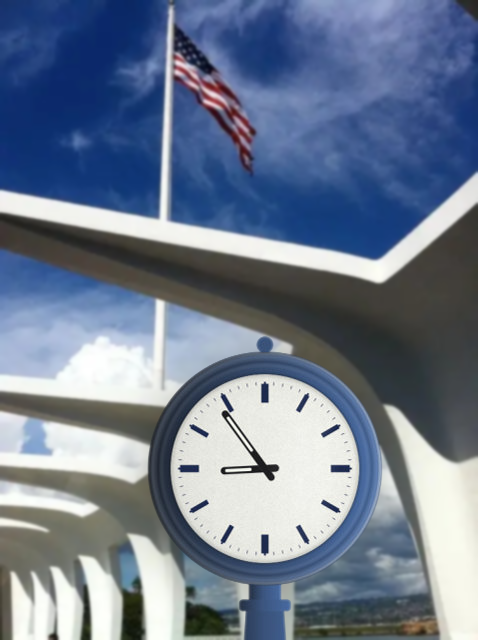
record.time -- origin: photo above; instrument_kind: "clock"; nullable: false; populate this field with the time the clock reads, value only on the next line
8:54
